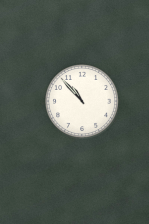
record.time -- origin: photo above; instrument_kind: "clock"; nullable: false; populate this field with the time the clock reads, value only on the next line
10:53
